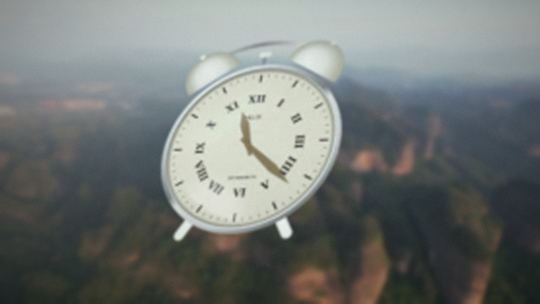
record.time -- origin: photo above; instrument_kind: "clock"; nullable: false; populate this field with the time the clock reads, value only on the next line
11:22
